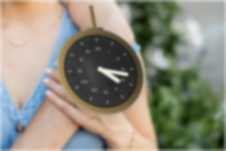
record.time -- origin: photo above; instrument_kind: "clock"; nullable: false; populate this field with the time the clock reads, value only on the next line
4:17
